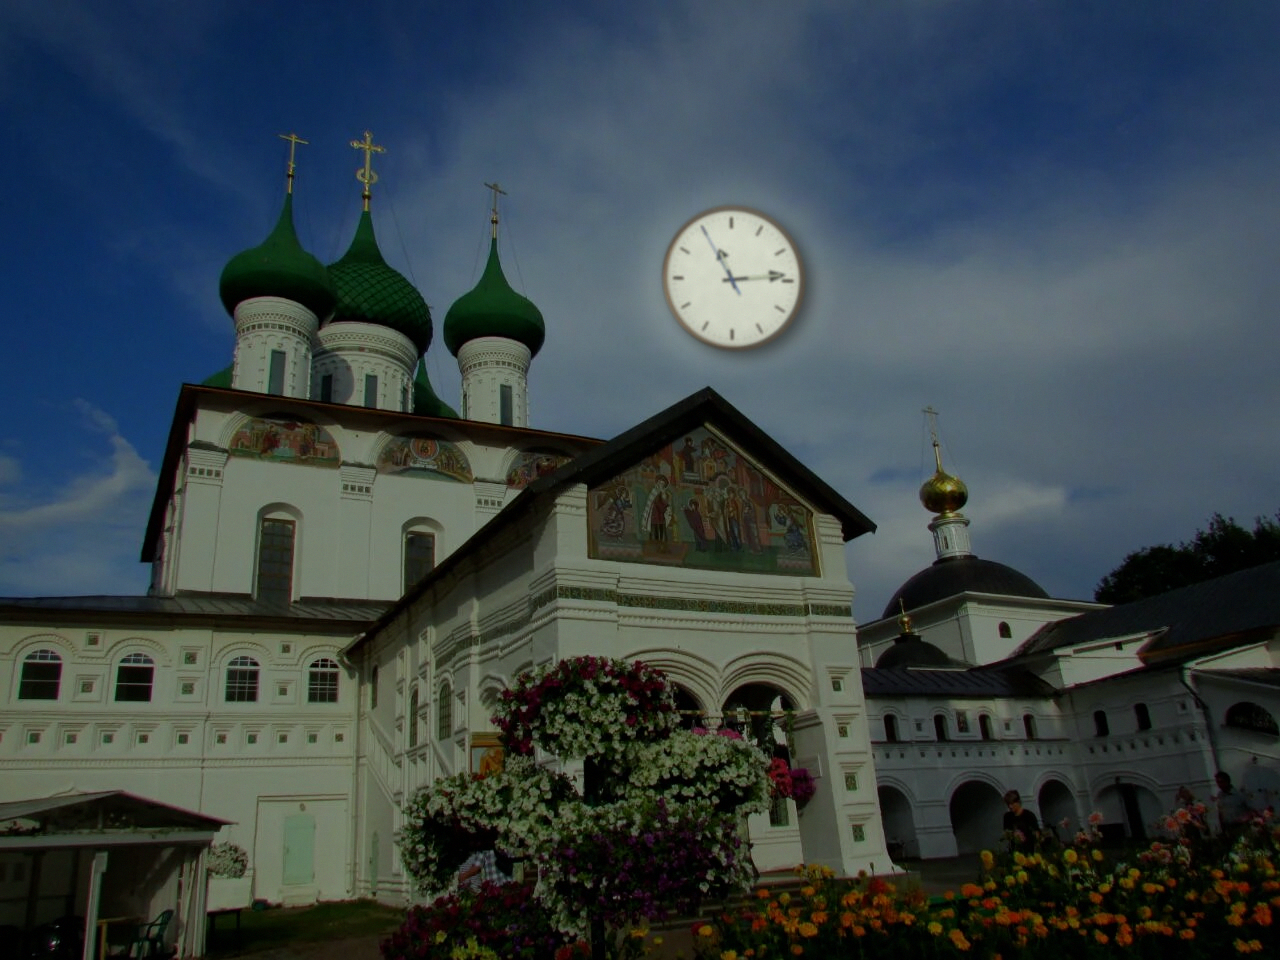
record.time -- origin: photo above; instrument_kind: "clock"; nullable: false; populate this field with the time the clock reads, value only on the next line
11:13:55
